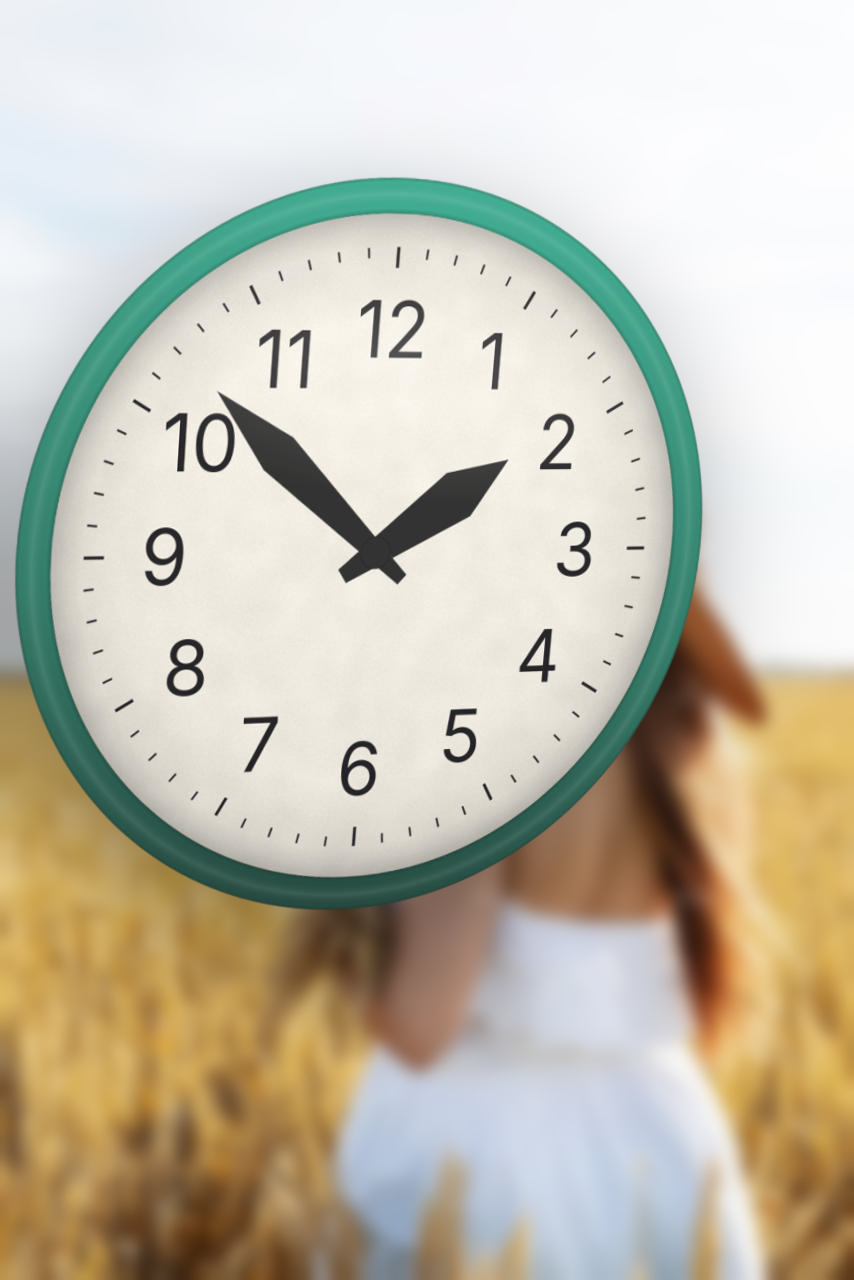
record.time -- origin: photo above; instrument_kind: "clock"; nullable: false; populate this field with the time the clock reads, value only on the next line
1:52
